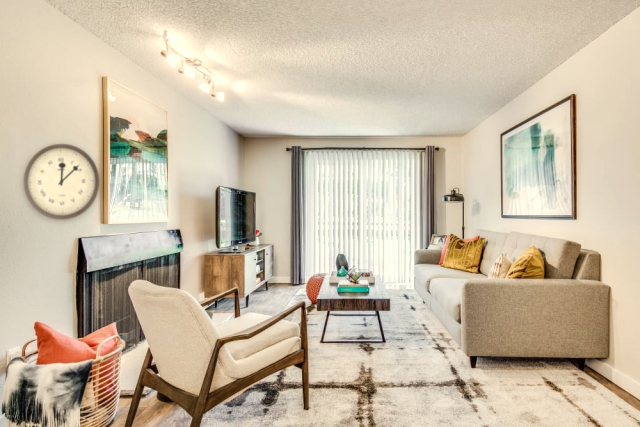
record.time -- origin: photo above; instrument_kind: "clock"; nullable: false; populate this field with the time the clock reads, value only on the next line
12:08
